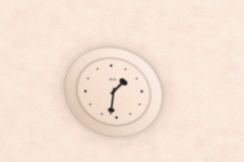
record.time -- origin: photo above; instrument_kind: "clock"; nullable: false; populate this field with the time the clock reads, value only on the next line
1:32
